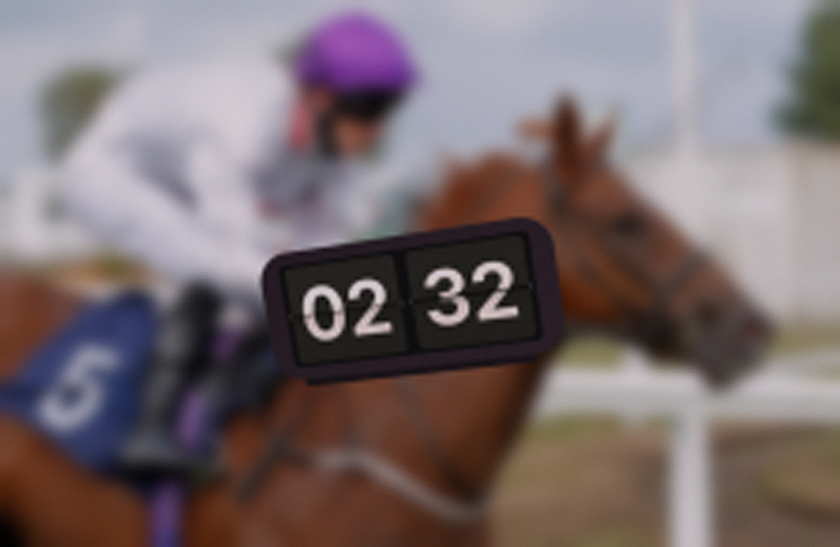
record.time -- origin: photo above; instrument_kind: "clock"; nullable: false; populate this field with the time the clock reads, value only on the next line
2:32
